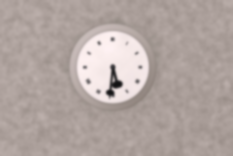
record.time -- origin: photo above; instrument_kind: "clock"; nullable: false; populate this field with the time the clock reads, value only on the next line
5:31
